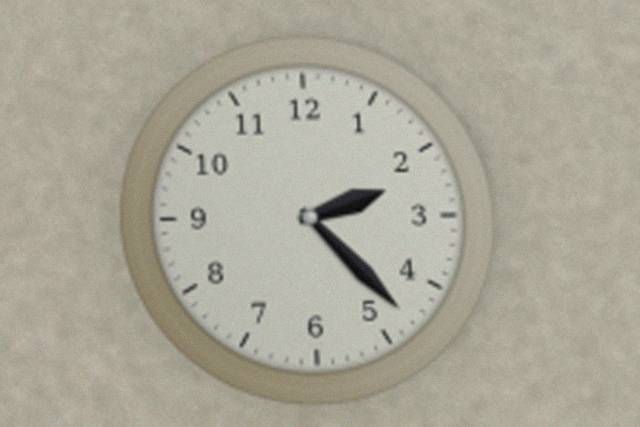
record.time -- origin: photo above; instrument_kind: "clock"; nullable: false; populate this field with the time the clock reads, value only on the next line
2:23
